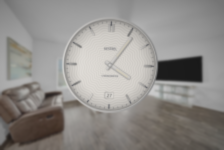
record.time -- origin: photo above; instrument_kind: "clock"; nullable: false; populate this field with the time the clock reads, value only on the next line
4:06
